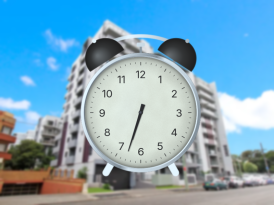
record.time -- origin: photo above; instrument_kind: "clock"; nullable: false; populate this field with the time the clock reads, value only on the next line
6:33
